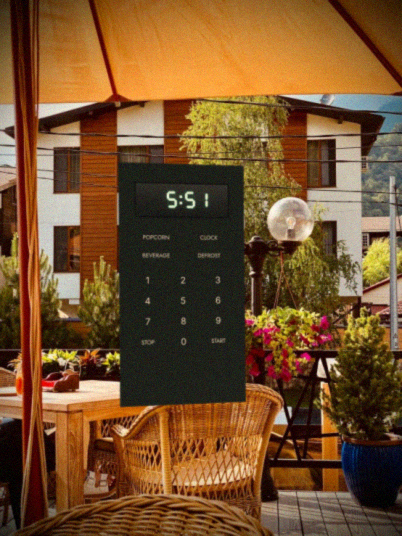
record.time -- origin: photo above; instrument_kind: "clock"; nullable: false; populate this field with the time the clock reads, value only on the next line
5:51
